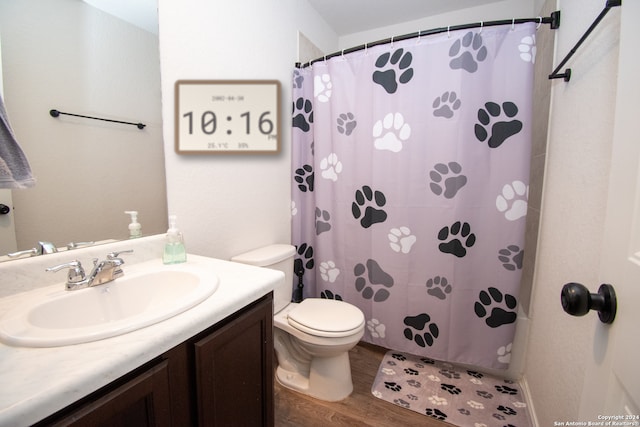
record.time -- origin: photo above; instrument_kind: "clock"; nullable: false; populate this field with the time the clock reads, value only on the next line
10:16
